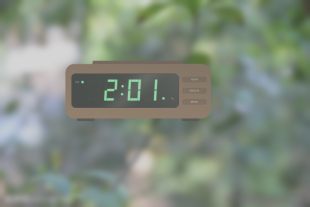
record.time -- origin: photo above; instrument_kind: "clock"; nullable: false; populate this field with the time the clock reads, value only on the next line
2:01
